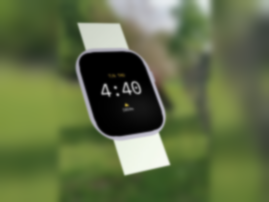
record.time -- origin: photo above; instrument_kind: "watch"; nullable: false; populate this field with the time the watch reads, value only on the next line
4:40
